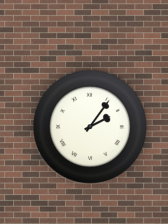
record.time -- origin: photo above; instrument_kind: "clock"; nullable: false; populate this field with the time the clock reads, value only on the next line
2:06
